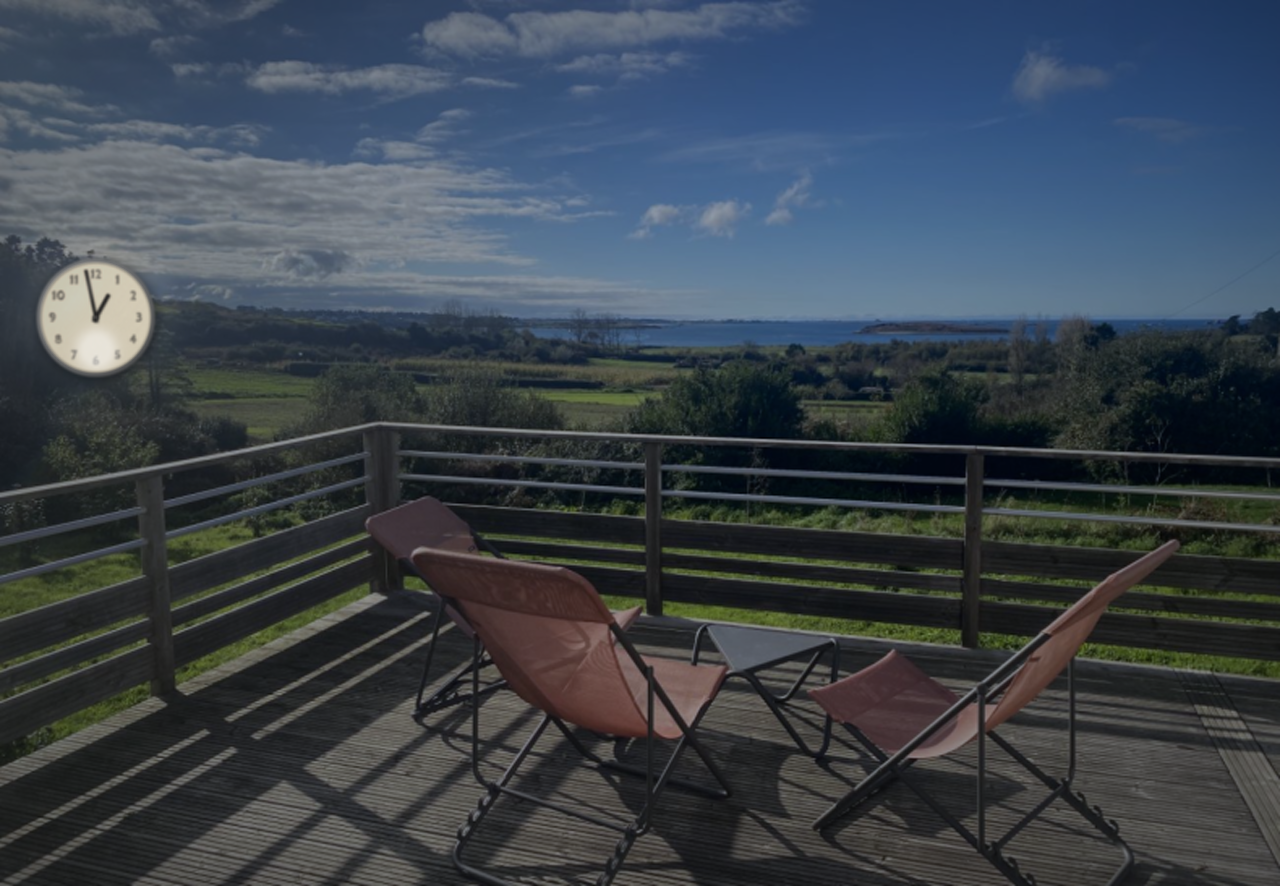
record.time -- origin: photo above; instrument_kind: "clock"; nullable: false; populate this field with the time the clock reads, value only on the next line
12:58
